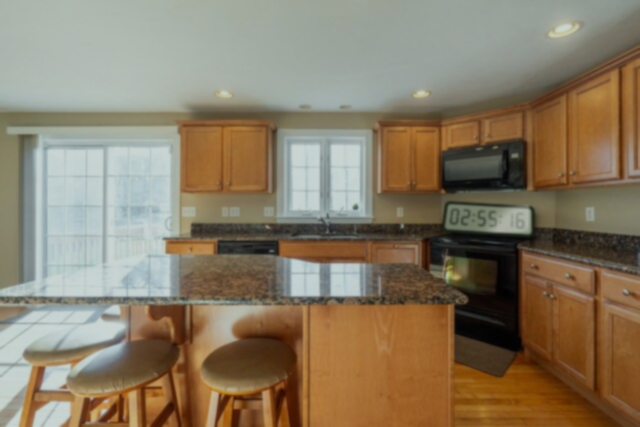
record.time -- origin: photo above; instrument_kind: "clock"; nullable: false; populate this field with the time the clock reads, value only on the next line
2:55:16
